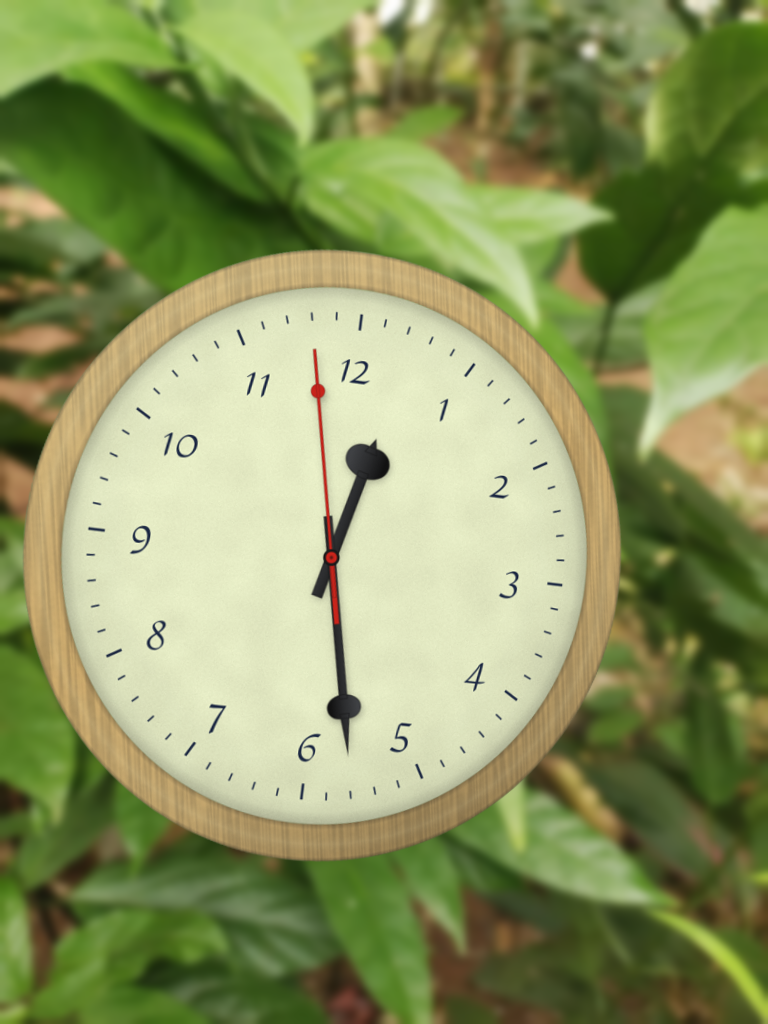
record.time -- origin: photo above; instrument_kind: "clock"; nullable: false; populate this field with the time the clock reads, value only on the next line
12:27:58
